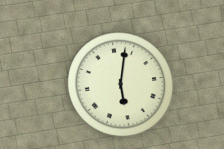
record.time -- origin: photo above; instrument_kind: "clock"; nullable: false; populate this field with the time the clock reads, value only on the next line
6:03
